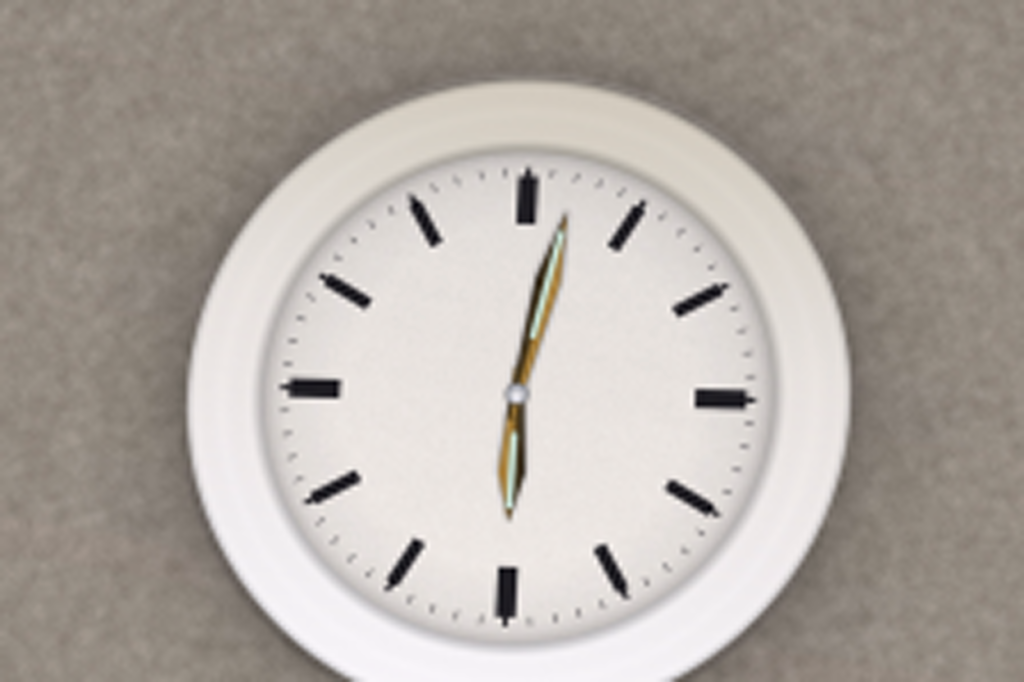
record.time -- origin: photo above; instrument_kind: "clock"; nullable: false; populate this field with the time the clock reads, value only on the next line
6:02
